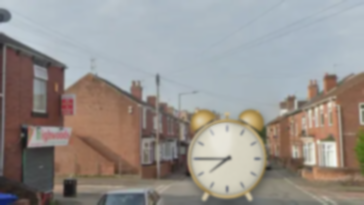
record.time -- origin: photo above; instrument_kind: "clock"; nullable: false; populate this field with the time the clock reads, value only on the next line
7:45
